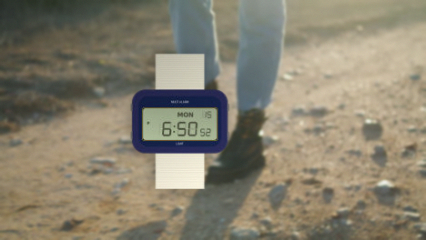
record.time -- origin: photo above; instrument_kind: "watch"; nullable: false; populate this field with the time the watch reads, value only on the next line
6:50:52
